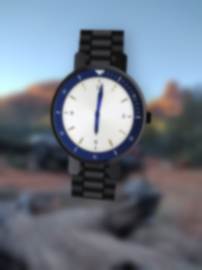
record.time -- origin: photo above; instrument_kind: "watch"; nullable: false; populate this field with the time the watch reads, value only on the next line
6:01
